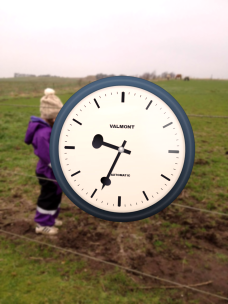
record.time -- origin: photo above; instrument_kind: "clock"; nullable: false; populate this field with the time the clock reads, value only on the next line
9:34
